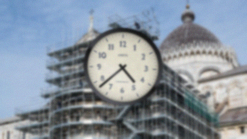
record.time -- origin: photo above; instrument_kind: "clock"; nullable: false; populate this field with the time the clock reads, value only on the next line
4:38
